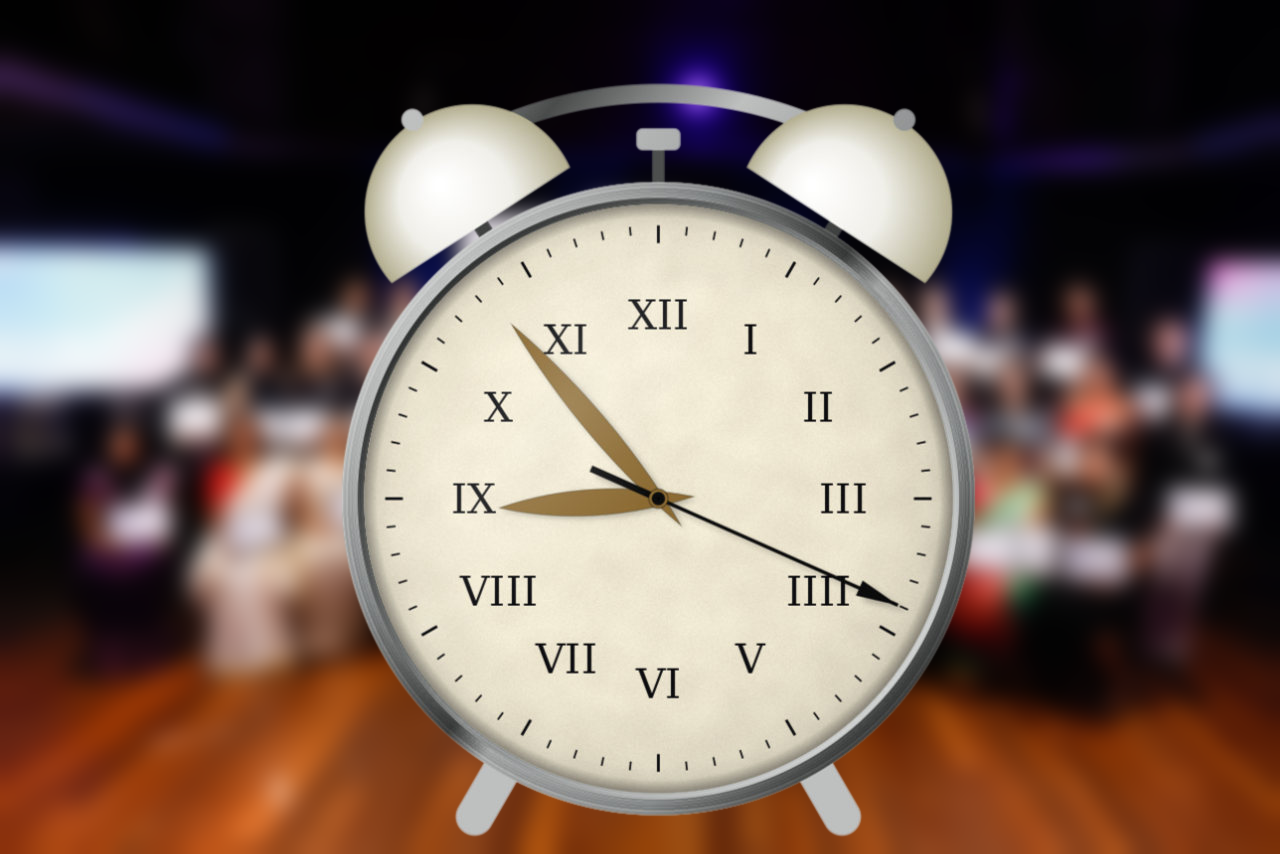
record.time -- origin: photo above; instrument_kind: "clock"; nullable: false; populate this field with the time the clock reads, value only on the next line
8:53:19
